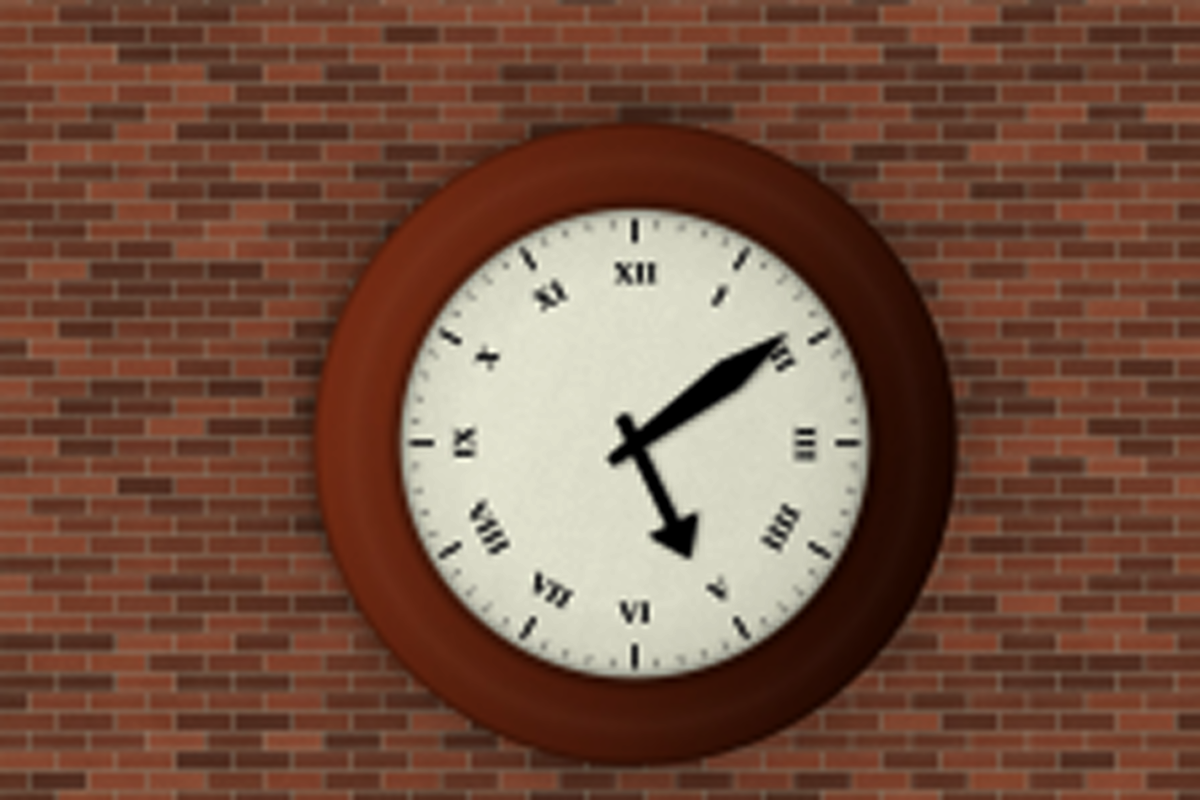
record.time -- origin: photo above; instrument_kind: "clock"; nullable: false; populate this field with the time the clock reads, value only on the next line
5:09
